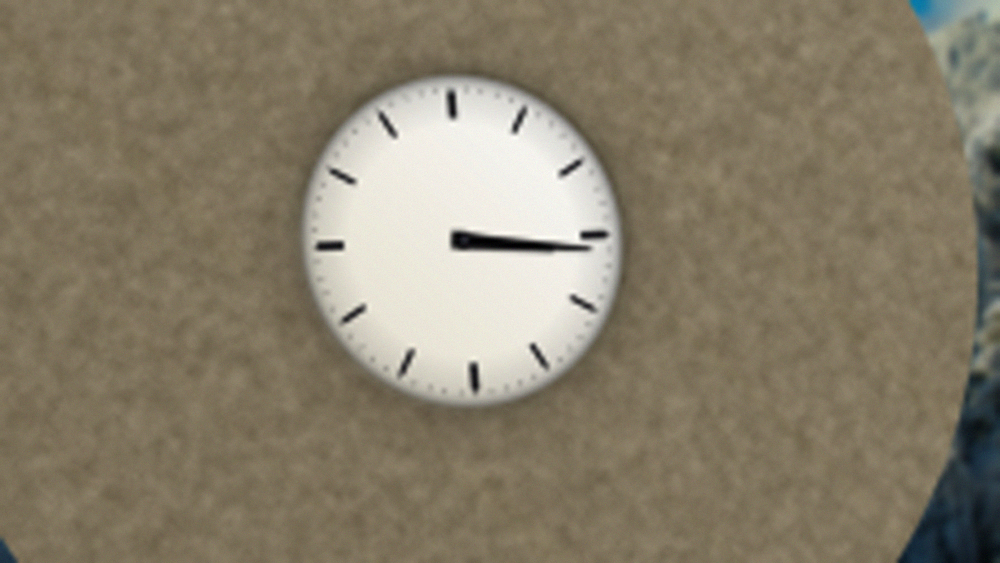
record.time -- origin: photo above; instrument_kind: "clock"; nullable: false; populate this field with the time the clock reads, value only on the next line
3:16
